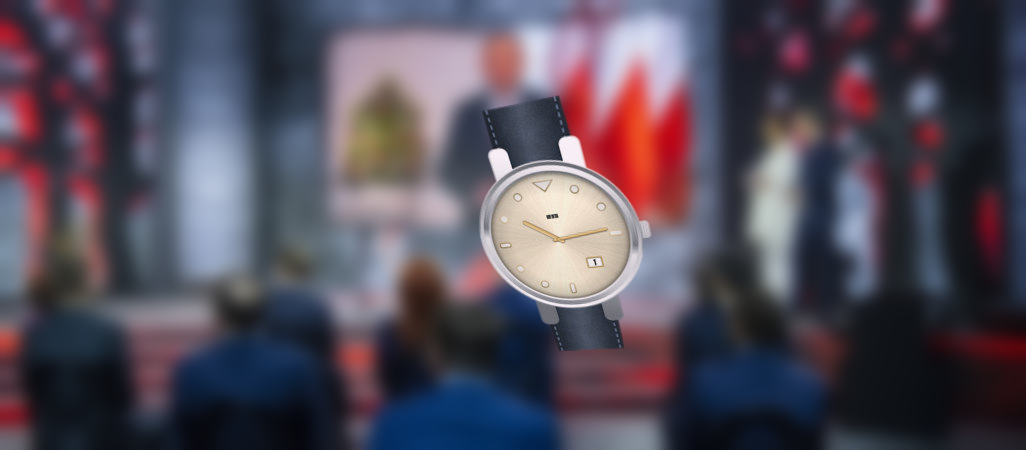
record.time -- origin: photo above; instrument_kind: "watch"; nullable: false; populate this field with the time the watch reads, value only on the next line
10:14
